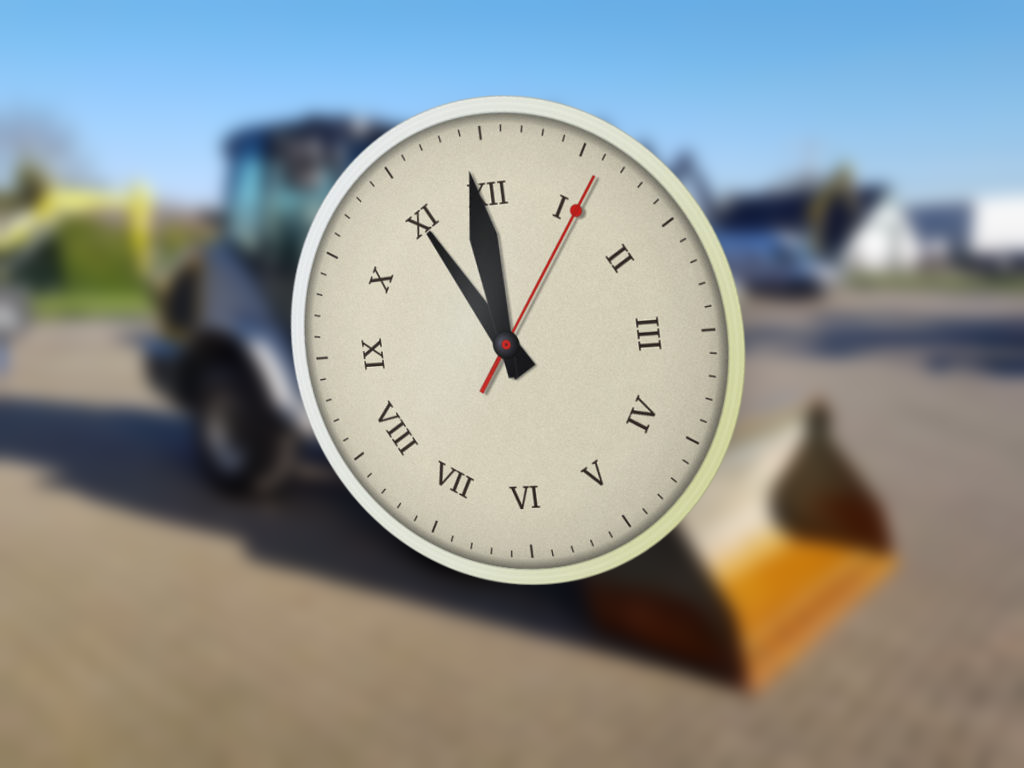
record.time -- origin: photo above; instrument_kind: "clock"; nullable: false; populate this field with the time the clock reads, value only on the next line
10:59:06
